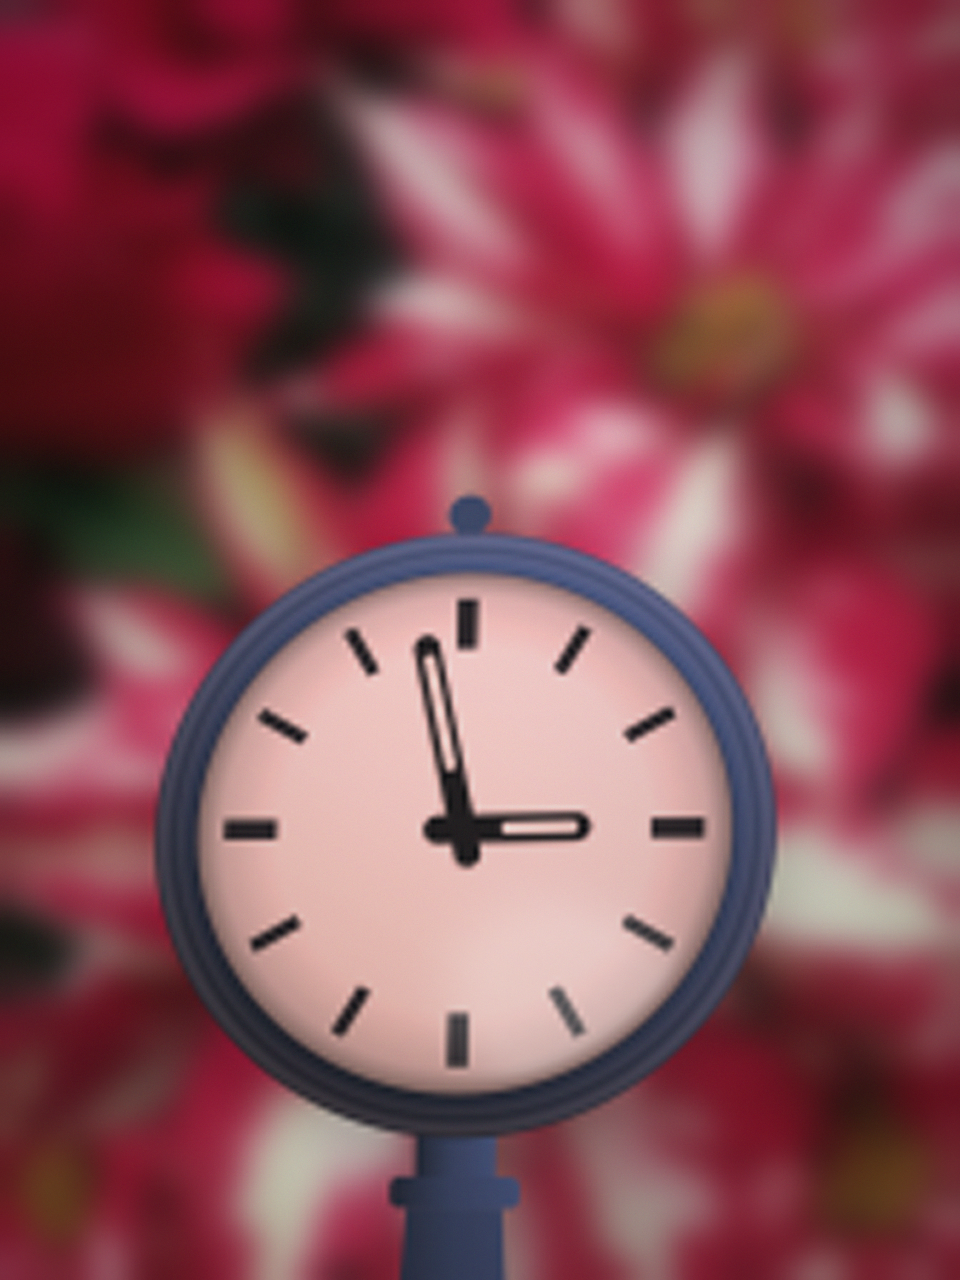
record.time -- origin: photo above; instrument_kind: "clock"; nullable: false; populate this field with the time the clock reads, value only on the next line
2:58
